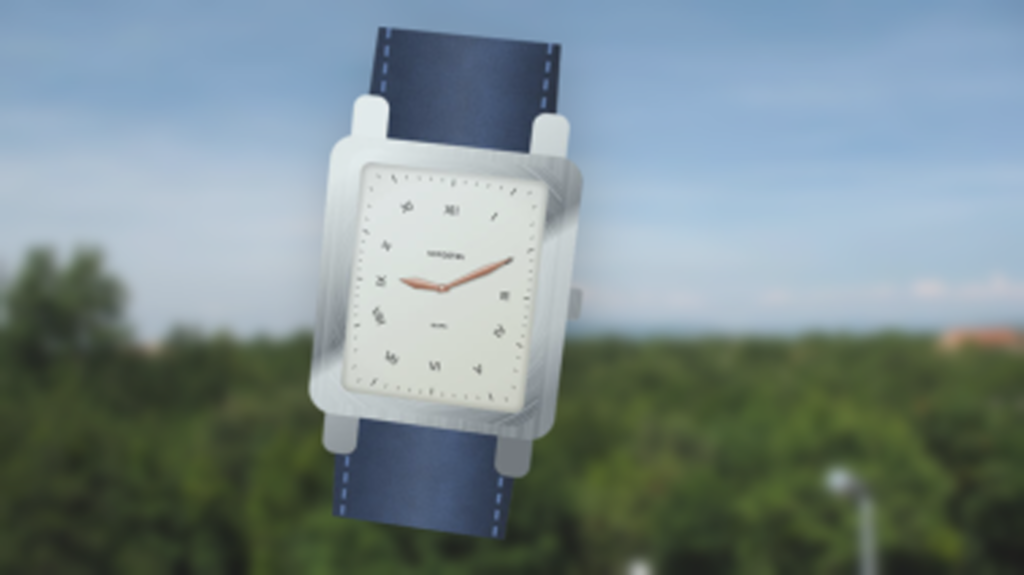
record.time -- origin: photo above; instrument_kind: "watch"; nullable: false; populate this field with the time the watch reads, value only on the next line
9:10
